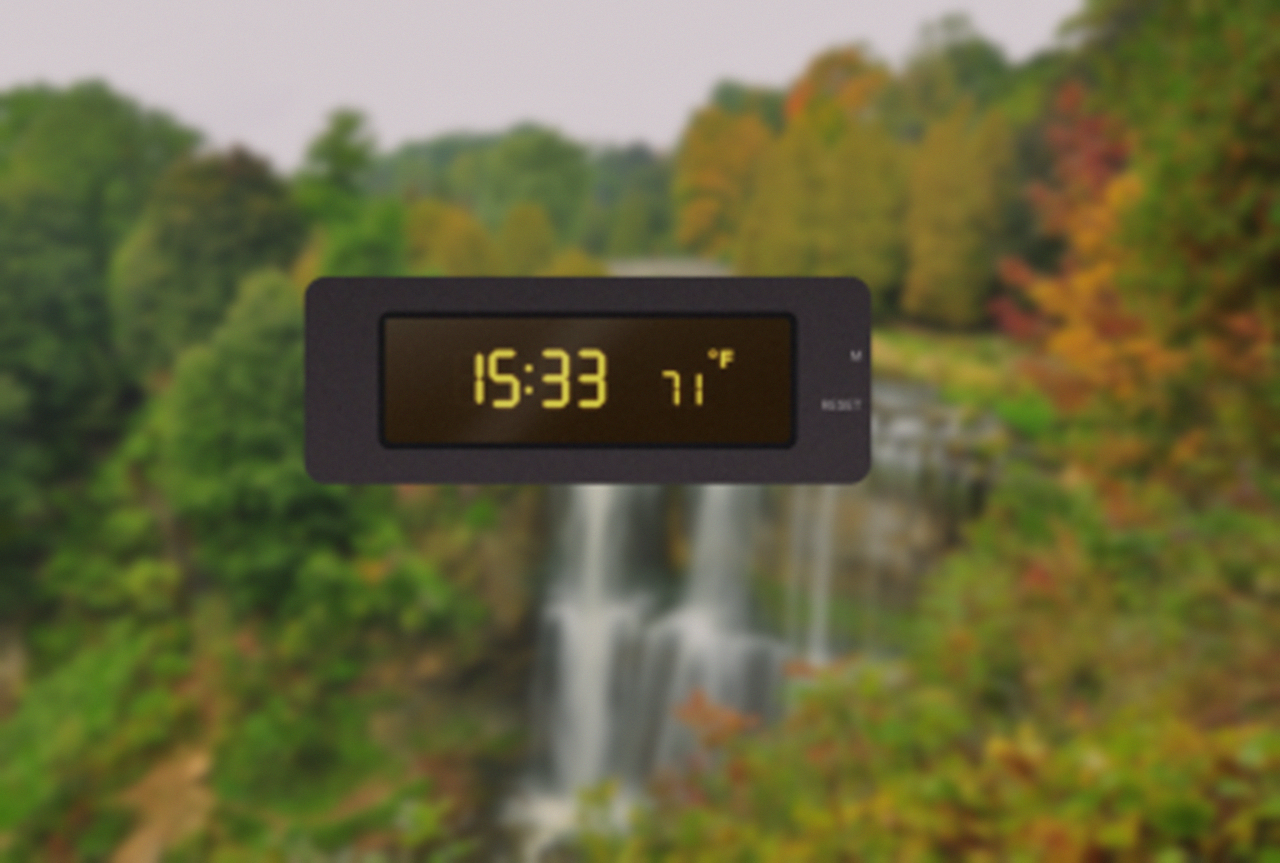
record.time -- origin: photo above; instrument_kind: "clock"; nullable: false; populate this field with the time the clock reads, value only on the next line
15:33
